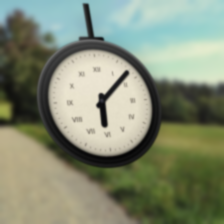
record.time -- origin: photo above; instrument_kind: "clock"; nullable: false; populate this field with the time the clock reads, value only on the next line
6:08
